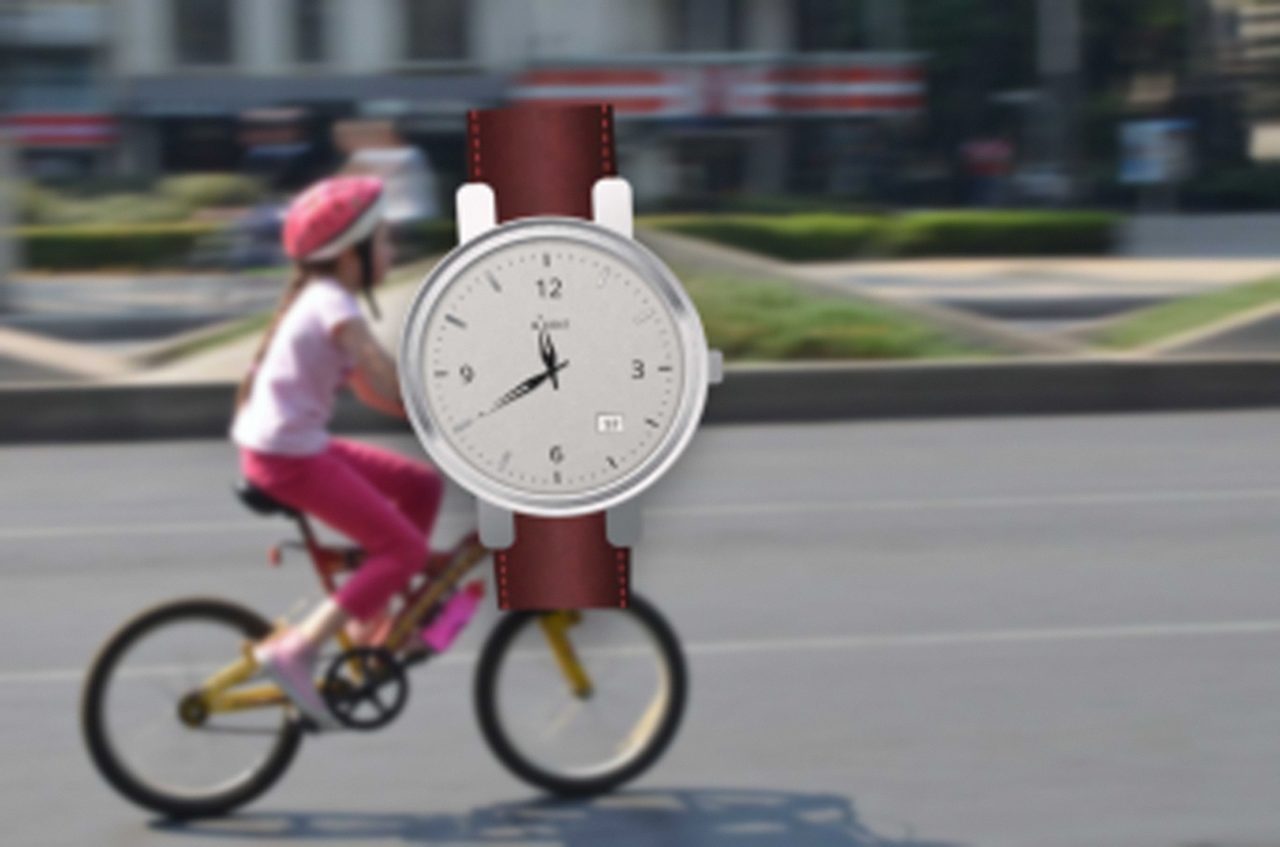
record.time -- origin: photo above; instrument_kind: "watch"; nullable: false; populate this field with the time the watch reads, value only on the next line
11:40
